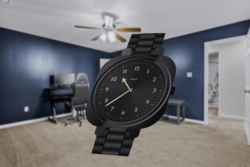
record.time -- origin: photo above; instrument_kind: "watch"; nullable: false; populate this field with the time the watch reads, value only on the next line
10:38
